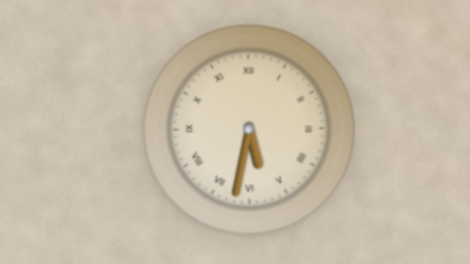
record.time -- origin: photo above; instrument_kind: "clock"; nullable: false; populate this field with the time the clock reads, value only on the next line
5:32
